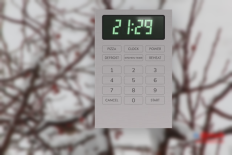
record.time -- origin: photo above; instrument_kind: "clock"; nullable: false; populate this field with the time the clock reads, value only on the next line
21:29
